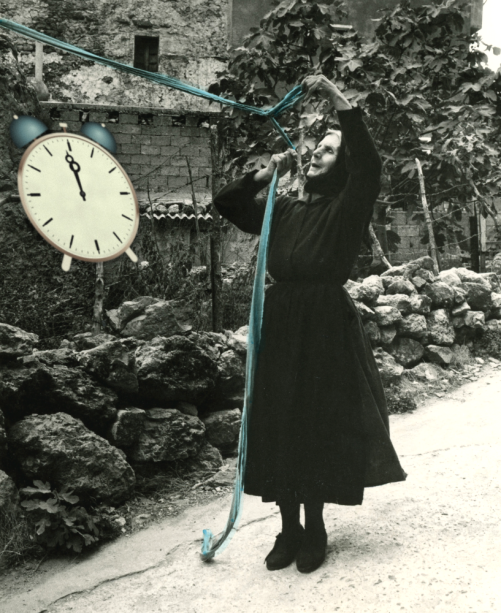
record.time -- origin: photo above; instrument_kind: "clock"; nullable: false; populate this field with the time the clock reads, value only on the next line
11:59
